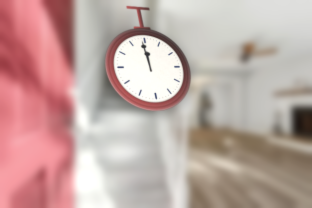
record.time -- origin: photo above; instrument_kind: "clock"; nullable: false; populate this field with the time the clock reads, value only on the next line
11:59
